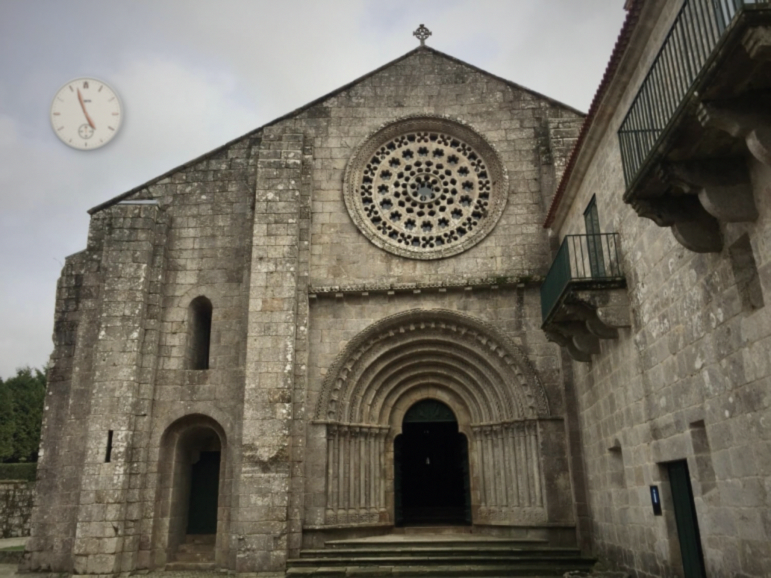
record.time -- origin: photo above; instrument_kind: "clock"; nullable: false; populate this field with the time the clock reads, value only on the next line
4:57
